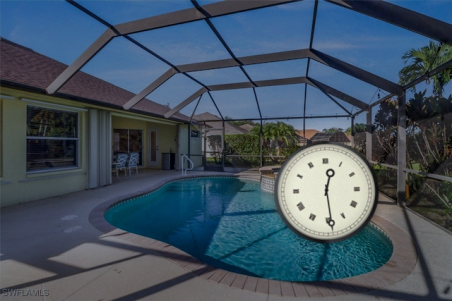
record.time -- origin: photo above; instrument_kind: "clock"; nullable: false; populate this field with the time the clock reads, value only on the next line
12:29
